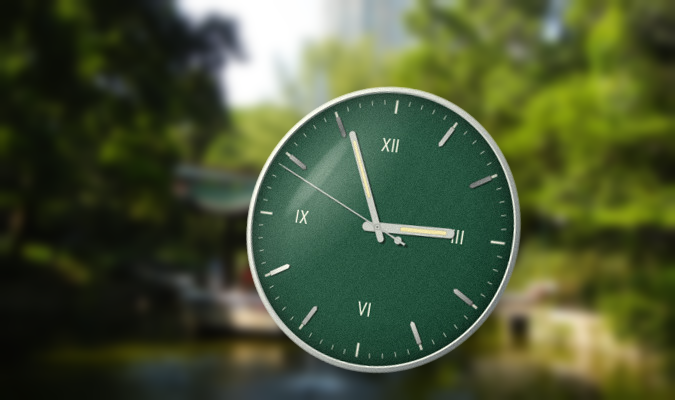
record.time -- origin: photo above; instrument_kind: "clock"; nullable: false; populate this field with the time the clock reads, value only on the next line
2:55:49
